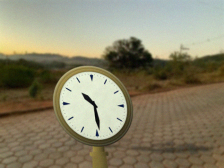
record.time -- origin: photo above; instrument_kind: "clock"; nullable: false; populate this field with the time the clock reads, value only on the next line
10:29
